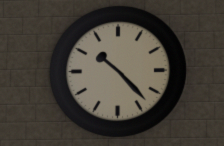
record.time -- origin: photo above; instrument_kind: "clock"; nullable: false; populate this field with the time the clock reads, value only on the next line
10:23
